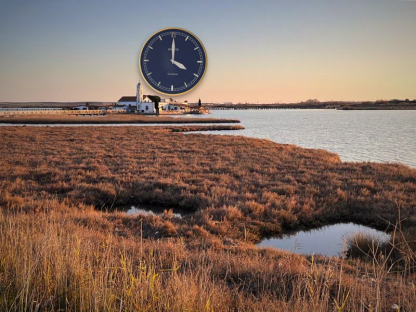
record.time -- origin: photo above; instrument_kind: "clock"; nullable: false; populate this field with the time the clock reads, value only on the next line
4:00
